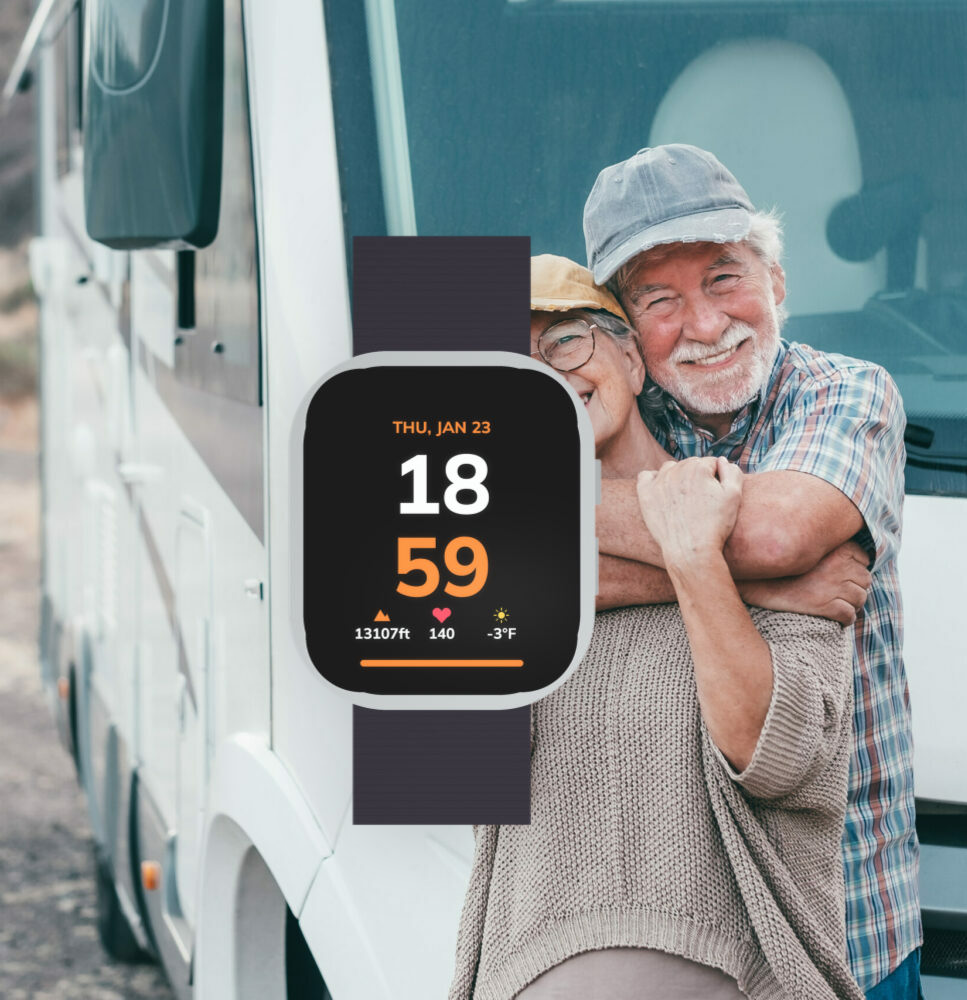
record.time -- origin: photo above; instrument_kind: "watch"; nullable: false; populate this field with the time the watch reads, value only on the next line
18:59
